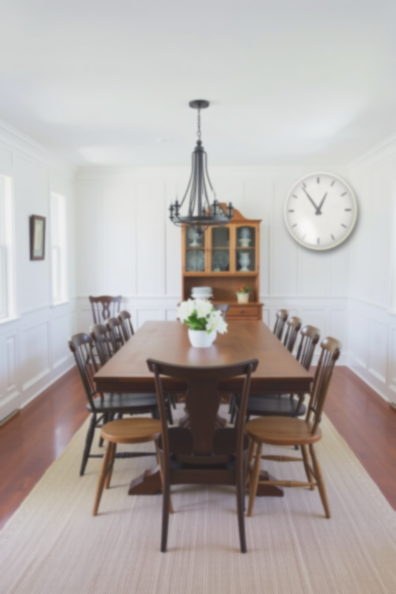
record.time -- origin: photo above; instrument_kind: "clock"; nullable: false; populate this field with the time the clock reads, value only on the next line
12:54
